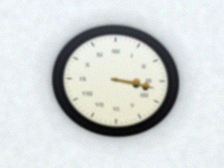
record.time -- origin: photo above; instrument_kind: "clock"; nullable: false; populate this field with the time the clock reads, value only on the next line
3:17
